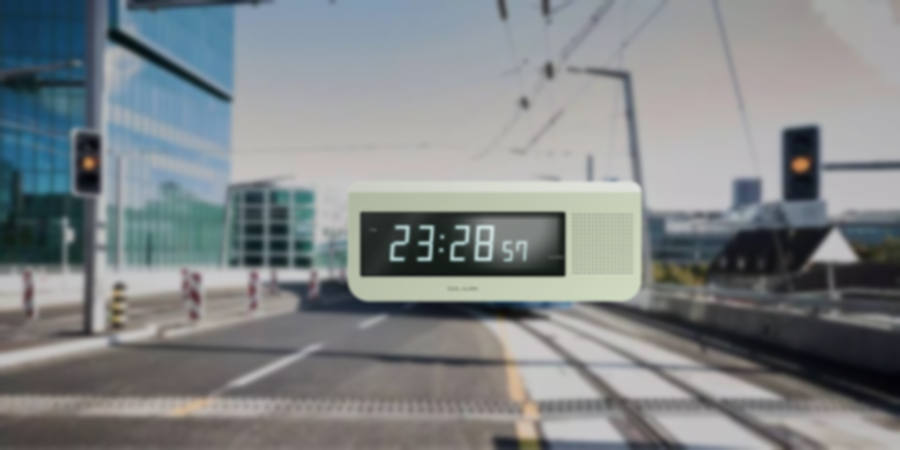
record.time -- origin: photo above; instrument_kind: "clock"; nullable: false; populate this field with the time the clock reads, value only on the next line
23:28:57
